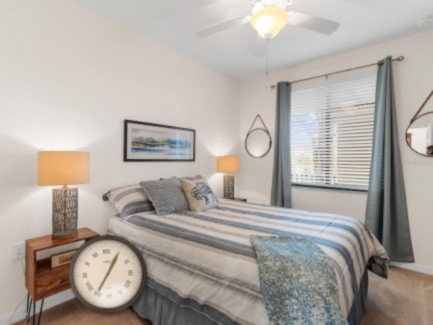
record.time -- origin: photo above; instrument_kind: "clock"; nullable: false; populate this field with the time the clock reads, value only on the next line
7:05
